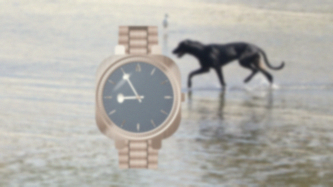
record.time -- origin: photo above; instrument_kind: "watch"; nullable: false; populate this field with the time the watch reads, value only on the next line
8:55
